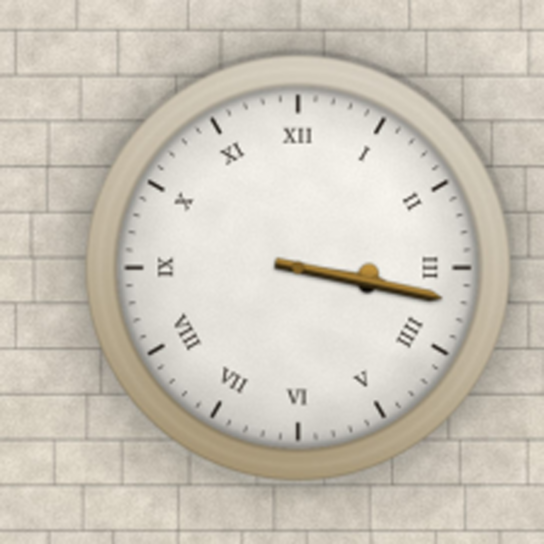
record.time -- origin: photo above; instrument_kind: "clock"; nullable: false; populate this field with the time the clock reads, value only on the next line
3:17
